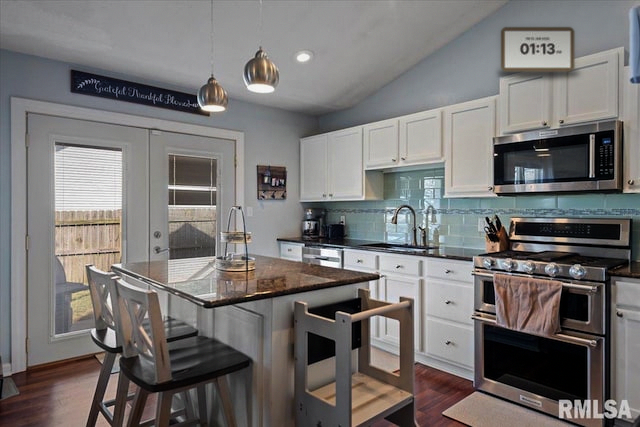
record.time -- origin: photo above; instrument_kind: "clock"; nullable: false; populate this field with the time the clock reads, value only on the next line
1:13
